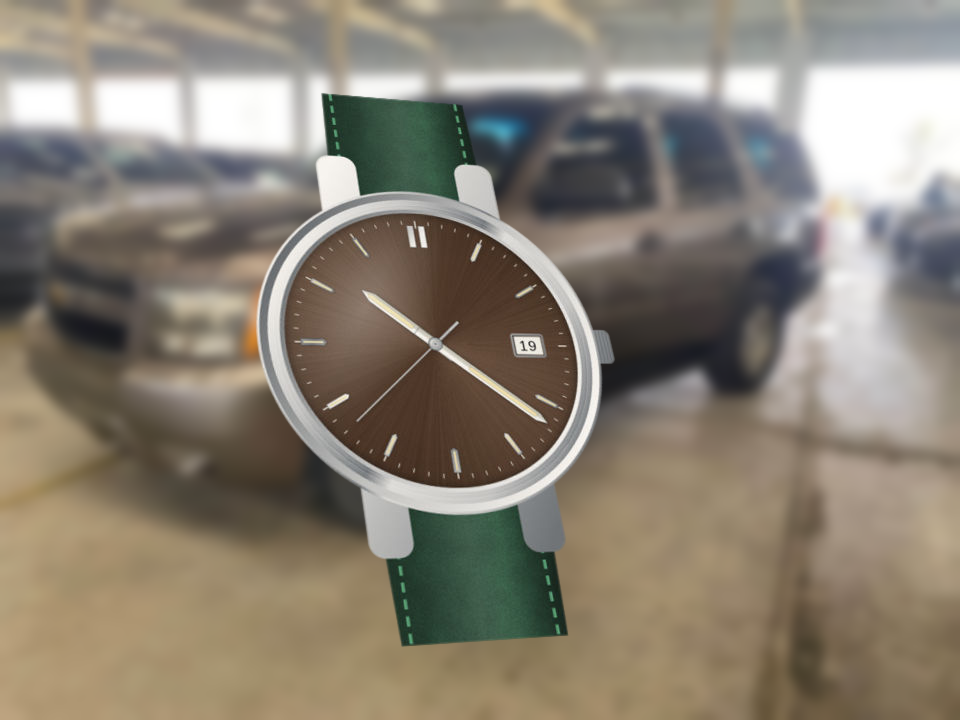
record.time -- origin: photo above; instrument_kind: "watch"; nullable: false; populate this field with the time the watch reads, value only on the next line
10:21:38
